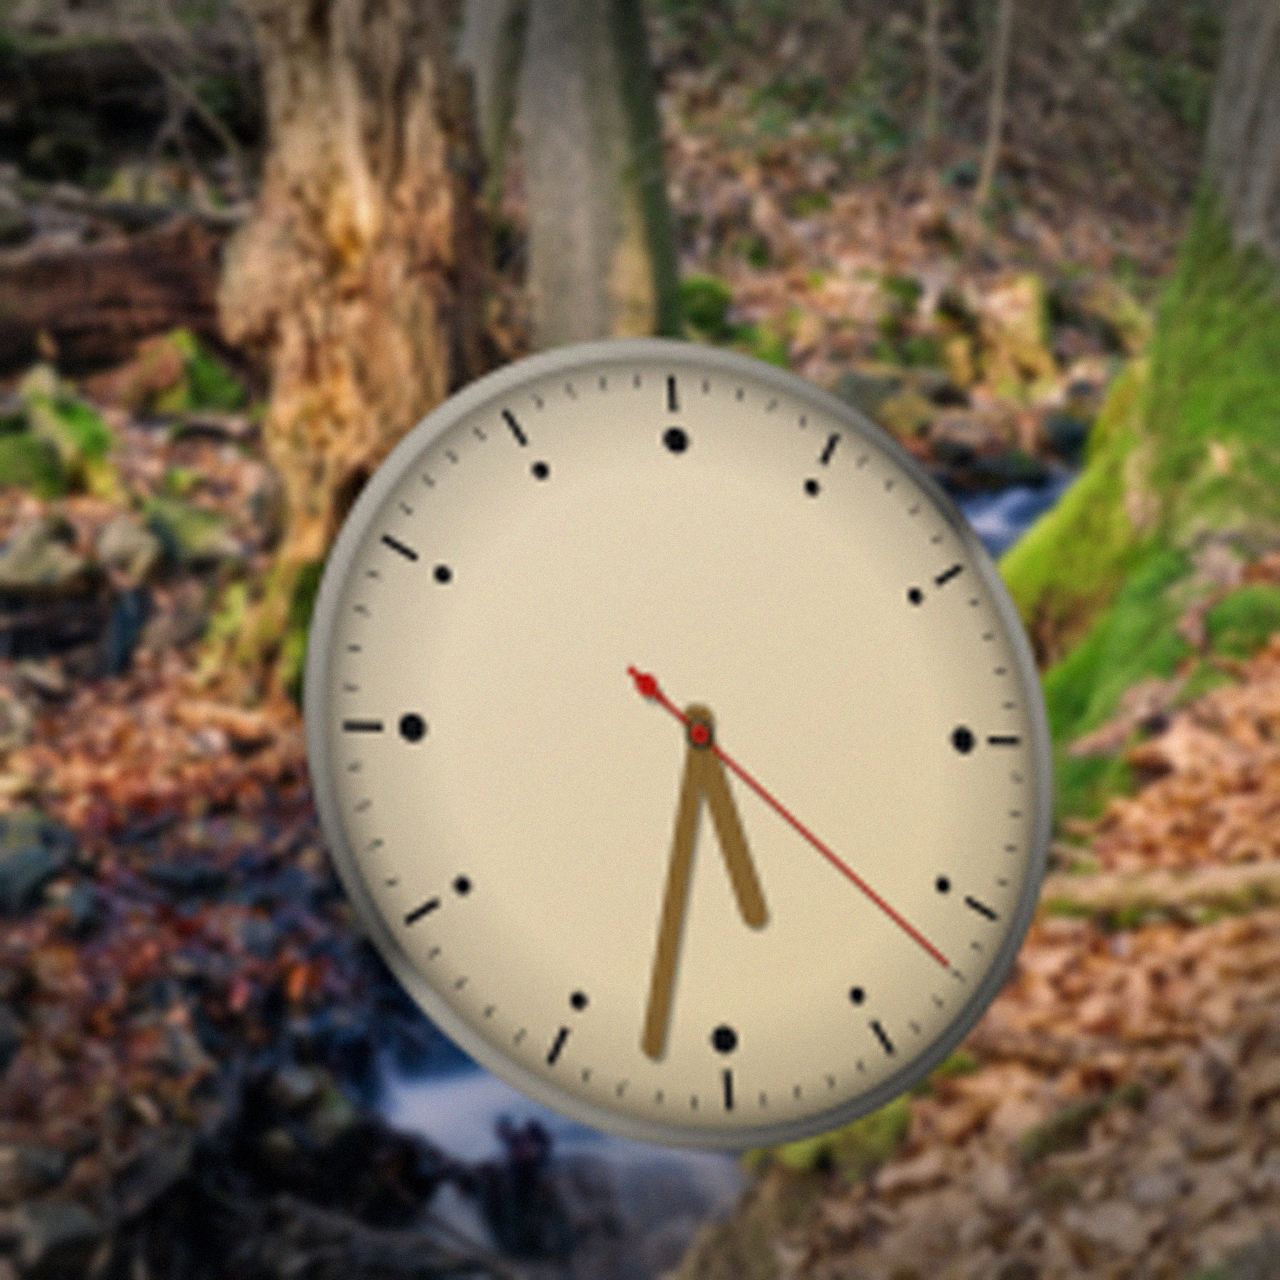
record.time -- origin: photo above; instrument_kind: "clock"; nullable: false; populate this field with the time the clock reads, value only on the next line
5:32:22
